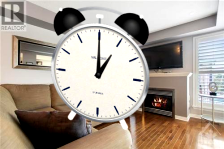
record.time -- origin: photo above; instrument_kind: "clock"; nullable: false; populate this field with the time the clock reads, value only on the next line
1:00
